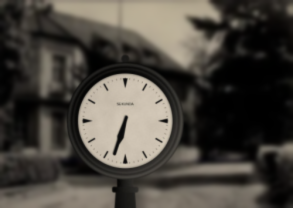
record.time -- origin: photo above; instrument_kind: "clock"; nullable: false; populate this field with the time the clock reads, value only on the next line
6:33
